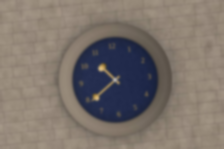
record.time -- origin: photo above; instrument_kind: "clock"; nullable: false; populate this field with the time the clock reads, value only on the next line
10:39
